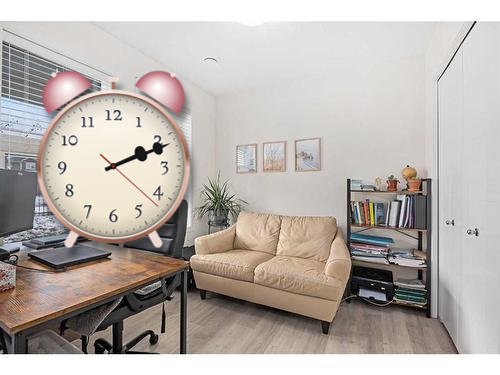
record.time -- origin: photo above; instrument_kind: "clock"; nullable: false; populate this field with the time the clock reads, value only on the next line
2:11:22
